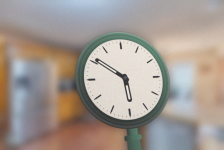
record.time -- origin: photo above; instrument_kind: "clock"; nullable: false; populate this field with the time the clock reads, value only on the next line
5:51
